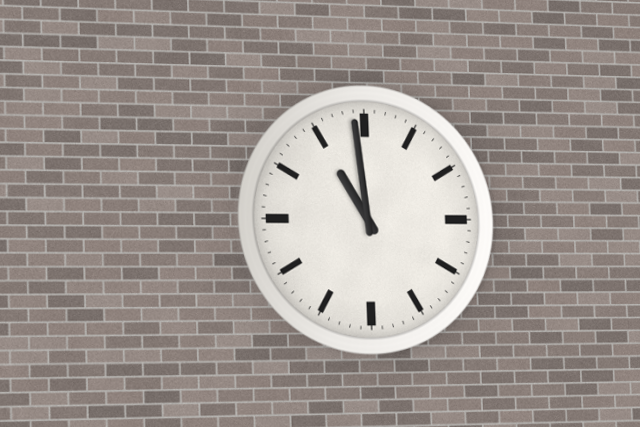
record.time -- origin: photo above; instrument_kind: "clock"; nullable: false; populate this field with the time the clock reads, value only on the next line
10:59
